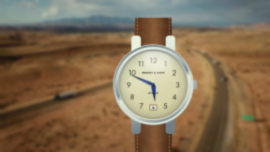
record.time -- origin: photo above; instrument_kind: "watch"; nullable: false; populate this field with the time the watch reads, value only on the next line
5:49
